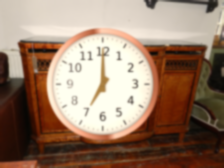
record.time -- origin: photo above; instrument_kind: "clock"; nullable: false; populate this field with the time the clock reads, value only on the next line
7:00
